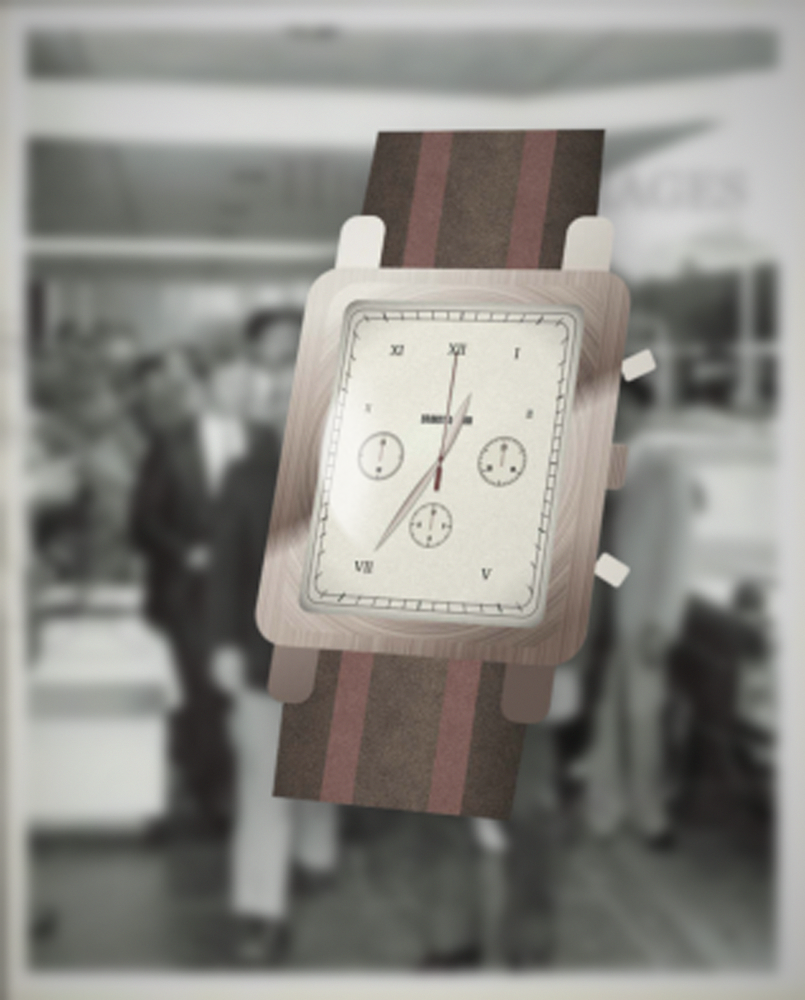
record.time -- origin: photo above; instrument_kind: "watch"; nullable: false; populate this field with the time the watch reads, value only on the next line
12:35
